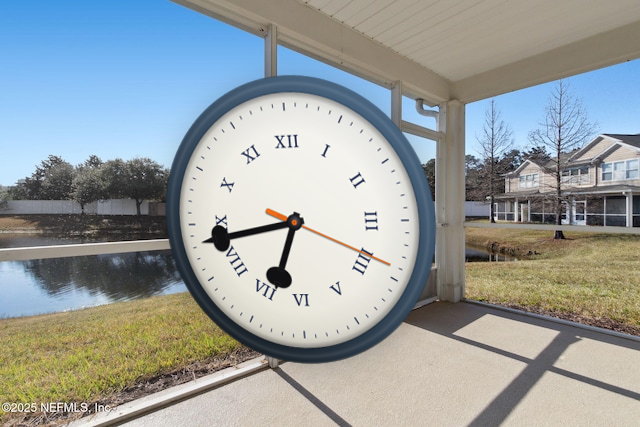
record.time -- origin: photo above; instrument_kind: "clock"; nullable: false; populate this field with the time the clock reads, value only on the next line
6:43:19
